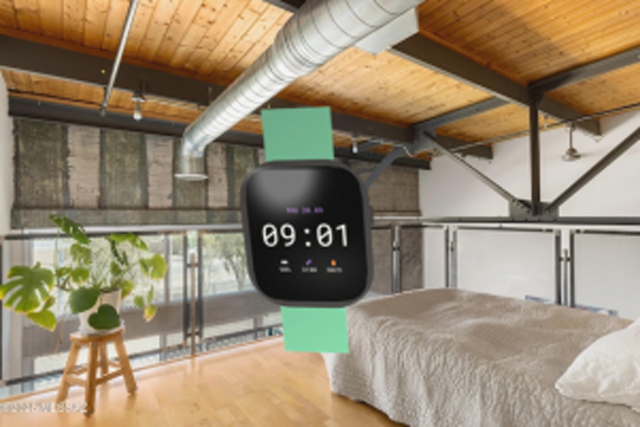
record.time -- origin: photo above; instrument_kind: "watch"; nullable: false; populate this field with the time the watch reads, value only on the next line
9:01
